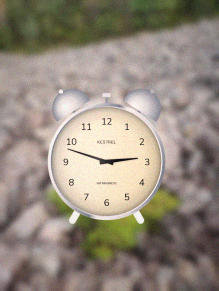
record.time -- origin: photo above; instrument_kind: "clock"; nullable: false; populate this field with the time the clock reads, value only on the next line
2:48
